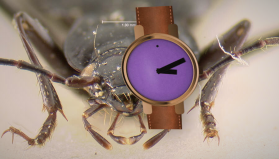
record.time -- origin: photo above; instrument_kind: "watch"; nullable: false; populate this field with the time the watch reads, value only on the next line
3:11
